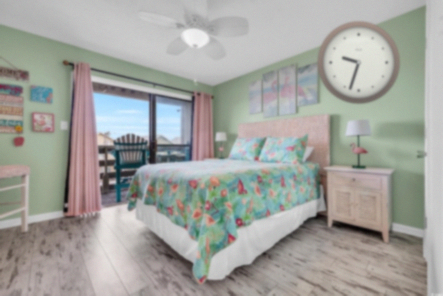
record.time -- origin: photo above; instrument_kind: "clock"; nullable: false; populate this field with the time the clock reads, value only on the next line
9:33
